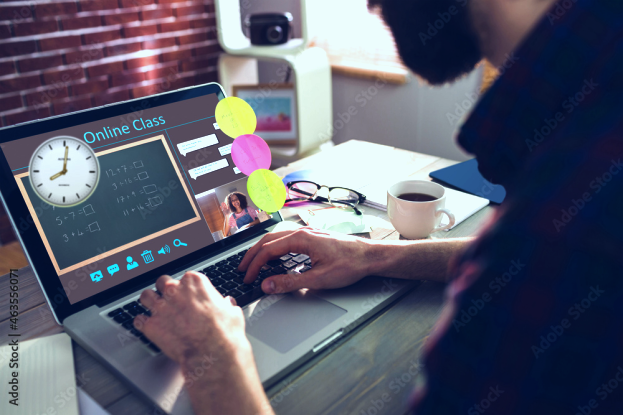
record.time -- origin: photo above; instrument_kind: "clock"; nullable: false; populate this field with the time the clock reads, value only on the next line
8:01
